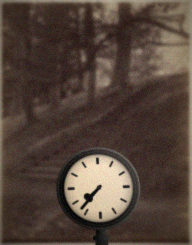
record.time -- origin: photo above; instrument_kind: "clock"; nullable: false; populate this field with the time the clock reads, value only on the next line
7:37
